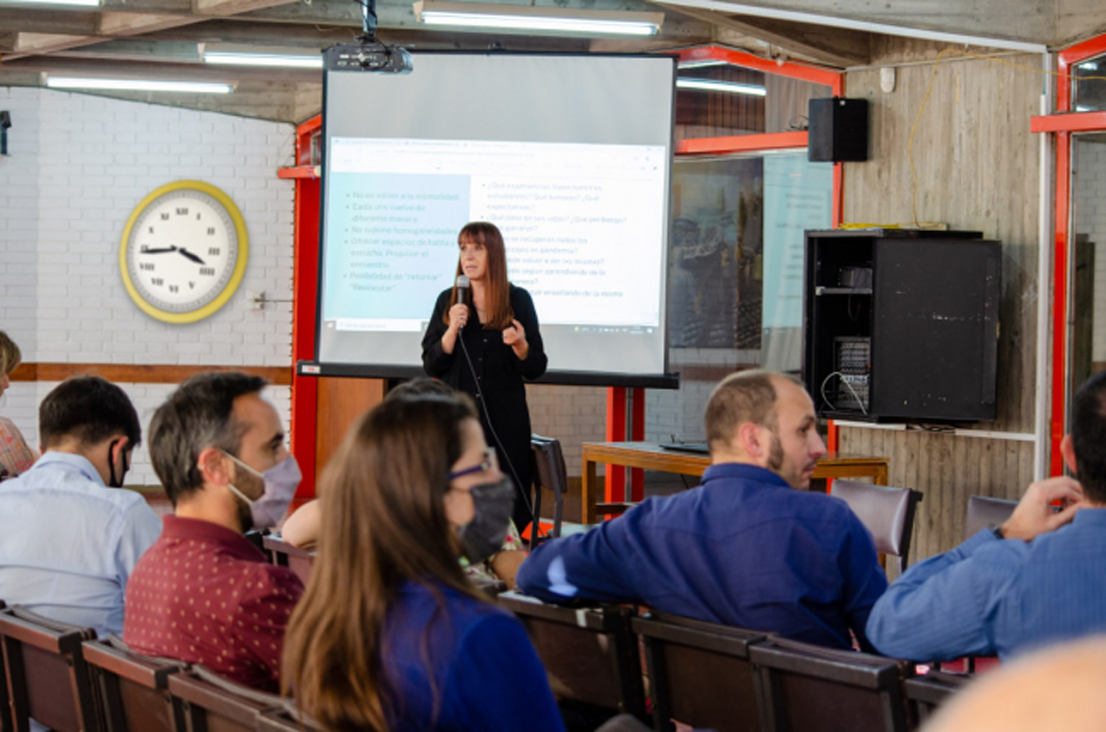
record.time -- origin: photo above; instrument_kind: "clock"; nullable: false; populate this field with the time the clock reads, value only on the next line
3:44
